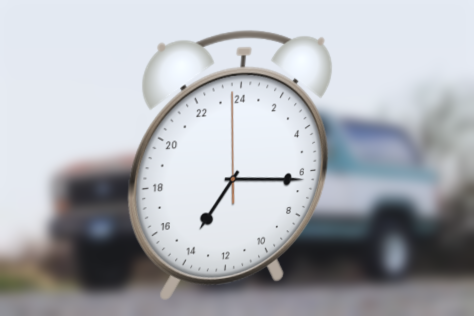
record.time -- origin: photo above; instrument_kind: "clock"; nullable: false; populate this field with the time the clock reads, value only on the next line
14:15:59
